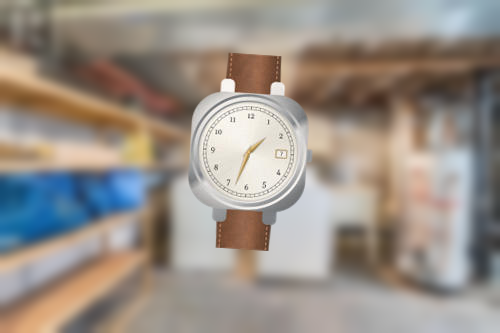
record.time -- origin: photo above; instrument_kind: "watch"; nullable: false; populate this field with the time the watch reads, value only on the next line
1:33
